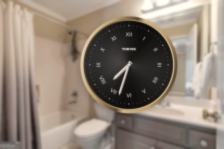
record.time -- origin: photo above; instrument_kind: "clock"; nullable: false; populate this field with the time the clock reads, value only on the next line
7:33
